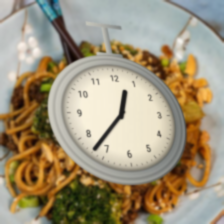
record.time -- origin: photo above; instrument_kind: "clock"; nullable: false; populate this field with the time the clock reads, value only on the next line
12:37
